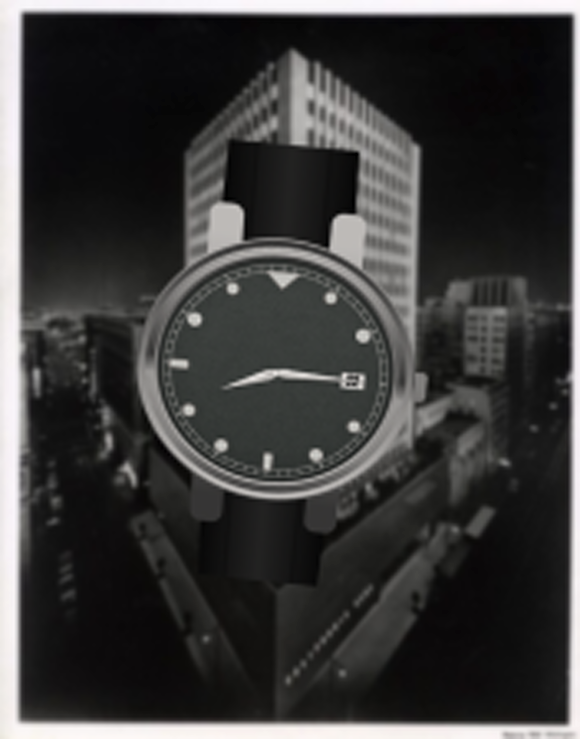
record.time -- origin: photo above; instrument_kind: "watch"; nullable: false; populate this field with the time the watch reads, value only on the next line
8:15
